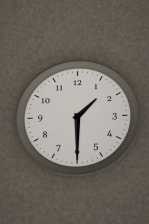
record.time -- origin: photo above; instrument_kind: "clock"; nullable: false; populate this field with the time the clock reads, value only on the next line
1:30
